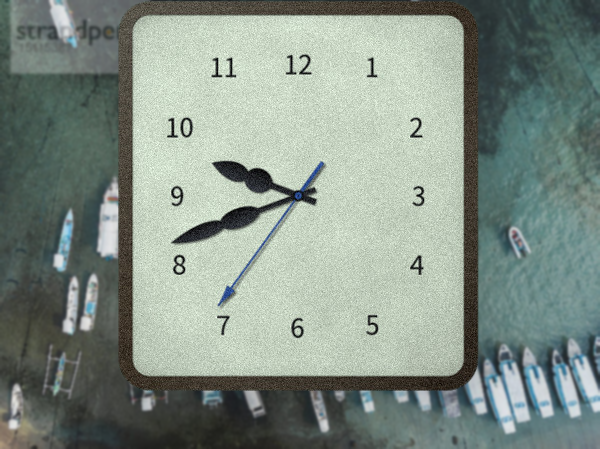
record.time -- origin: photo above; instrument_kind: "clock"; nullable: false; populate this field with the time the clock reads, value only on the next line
9:41:36
